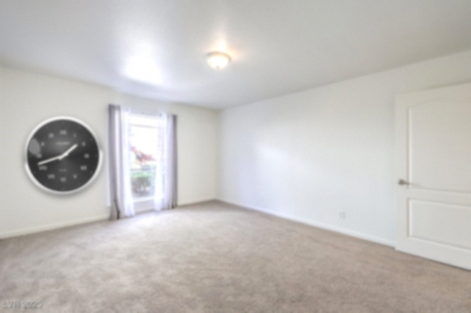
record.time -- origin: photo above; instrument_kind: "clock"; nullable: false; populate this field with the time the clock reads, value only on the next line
1:42
